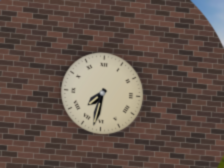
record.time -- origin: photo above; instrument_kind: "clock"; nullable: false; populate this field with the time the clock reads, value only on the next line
7:32
